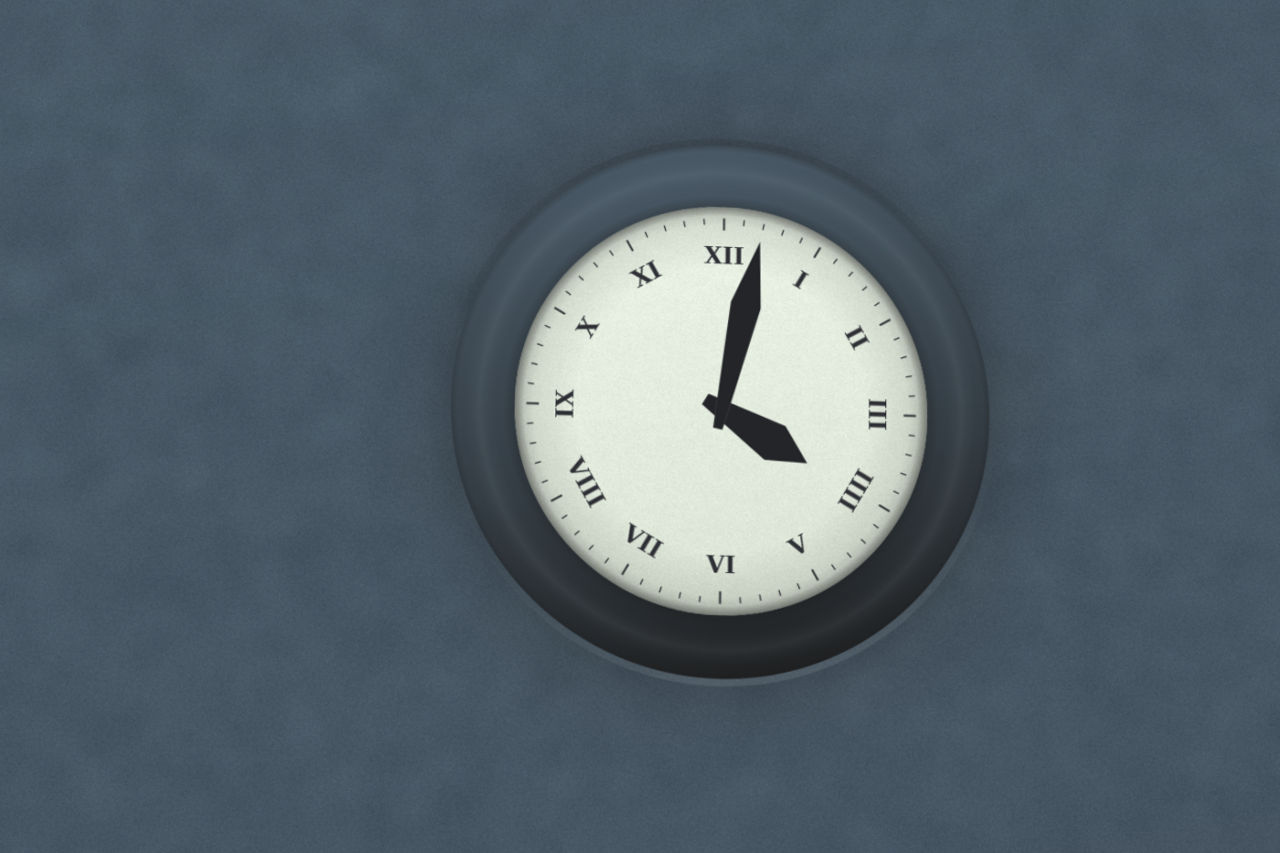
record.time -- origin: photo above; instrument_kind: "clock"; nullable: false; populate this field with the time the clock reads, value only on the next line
4:02
